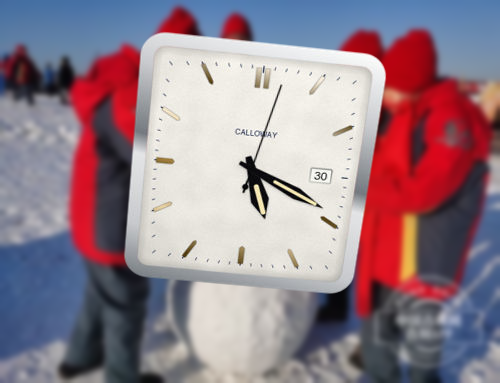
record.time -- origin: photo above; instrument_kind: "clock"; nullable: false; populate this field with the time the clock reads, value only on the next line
5:19:02
